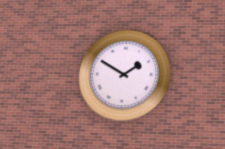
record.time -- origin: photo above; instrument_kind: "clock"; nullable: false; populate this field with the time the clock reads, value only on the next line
1:50
